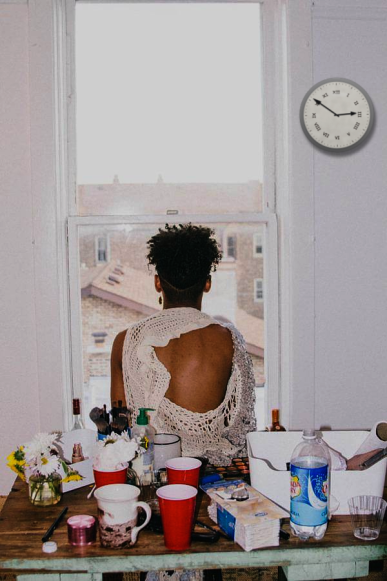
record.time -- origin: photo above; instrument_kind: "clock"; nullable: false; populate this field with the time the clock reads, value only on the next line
2:51
